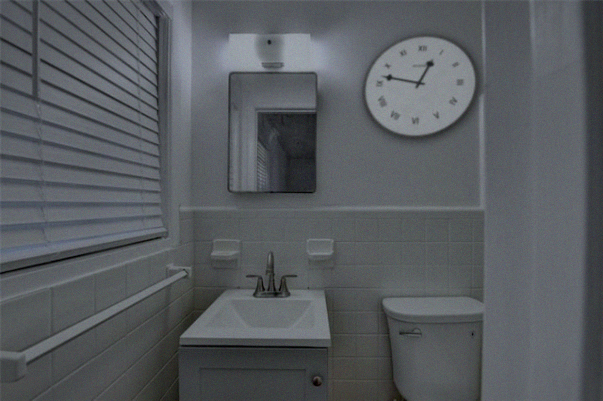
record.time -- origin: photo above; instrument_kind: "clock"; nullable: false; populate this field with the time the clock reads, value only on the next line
12:47
